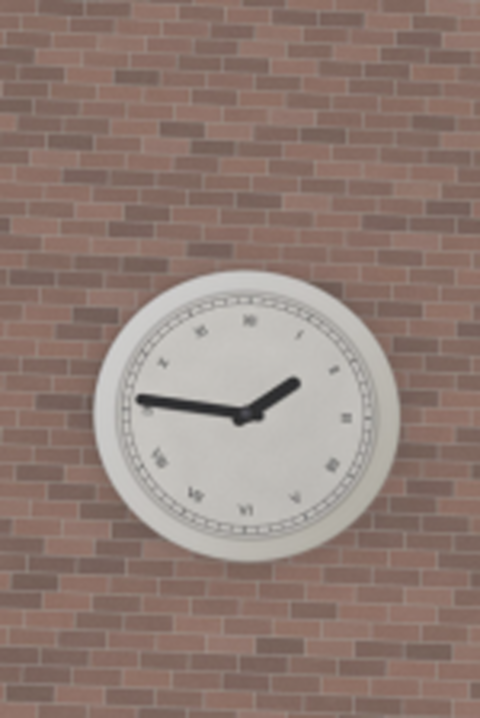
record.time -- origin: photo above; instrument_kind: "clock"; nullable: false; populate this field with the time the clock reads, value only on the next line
1:46
